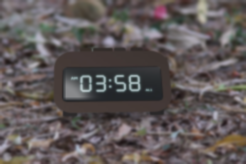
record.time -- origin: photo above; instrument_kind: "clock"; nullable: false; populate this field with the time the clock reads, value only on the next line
3:58
